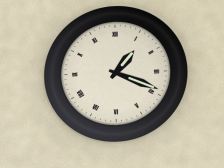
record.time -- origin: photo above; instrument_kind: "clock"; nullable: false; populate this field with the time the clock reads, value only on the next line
1:19
